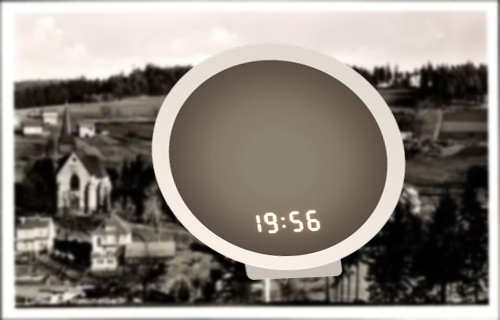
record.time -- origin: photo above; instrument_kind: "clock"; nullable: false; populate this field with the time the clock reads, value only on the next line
19:56
